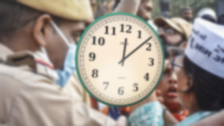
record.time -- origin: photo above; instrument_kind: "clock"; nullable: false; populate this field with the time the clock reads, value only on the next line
12:08
